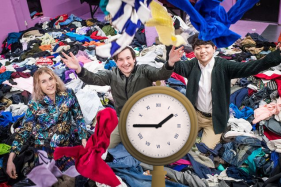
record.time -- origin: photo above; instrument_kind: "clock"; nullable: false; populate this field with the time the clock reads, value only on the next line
1:45
